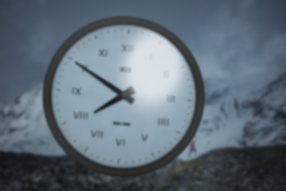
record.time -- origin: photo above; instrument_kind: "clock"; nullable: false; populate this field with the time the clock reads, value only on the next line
7:50
